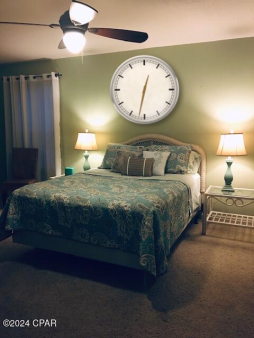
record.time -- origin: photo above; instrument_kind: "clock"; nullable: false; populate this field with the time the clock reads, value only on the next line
12:32
